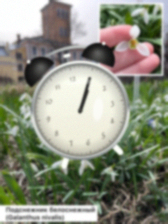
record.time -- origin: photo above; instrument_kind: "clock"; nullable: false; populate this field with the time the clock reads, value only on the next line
1:05
